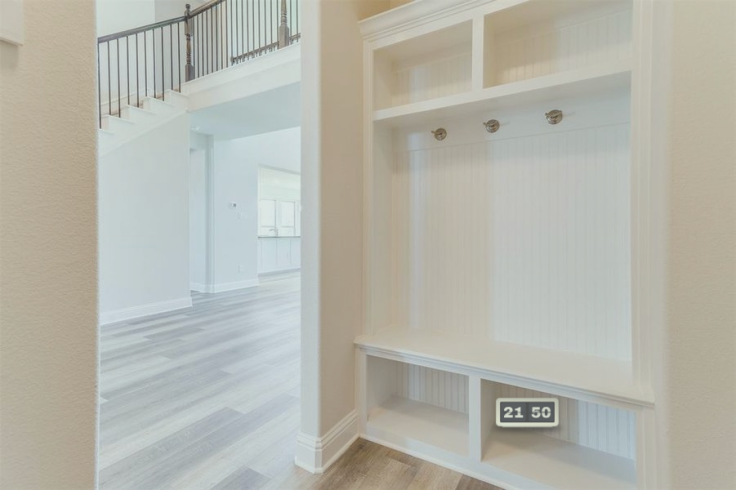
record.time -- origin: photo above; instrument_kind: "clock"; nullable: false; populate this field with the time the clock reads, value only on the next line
21:50
